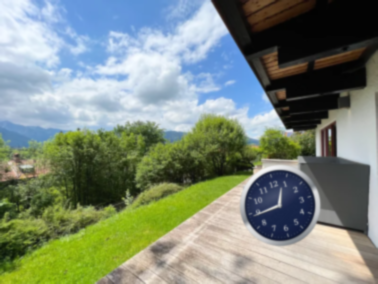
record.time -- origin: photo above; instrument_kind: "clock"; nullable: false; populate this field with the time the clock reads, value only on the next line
12:44
